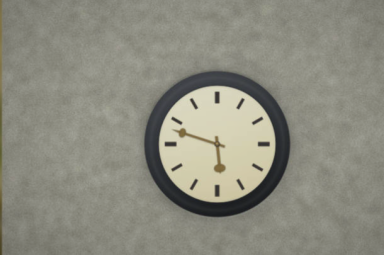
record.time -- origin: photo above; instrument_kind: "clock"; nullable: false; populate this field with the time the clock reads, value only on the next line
5:48
